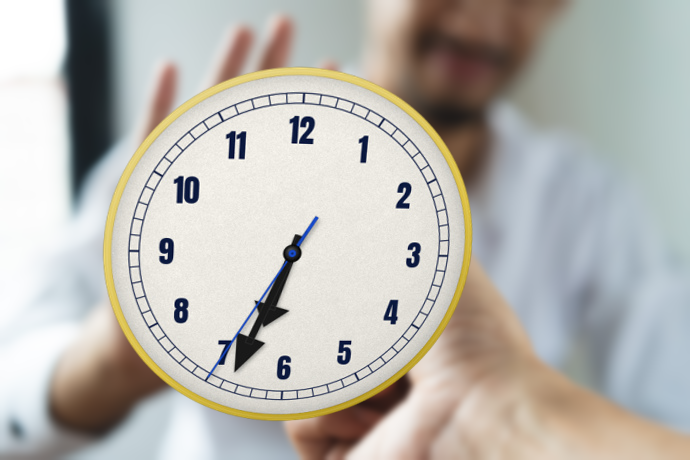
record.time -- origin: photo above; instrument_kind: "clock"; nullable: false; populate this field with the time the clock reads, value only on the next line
6:33:35
